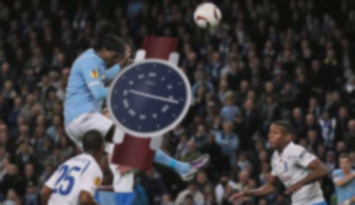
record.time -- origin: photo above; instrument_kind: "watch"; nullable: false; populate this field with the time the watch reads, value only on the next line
9:16
